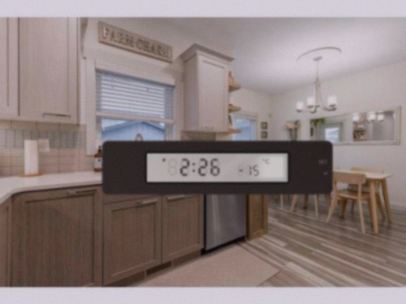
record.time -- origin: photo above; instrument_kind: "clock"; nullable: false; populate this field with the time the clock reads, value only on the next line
2:26
